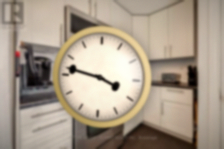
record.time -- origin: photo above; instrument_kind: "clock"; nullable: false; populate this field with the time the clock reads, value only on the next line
3:47
